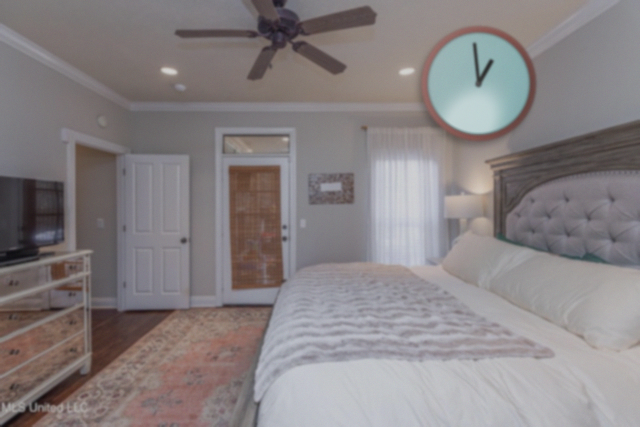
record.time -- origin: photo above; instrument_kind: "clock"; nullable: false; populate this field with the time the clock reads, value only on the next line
12:59
